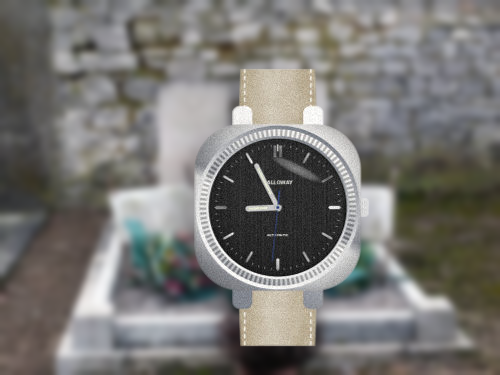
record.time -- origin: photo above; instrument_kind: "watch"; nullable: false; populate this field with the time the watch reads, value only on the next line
8:55:31
